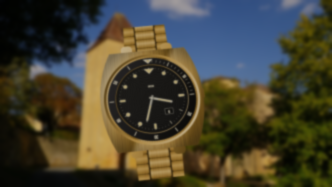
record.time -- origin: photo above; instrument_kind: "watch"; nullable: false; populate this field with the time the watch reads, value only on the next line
3:33
